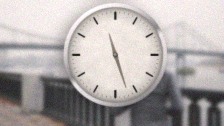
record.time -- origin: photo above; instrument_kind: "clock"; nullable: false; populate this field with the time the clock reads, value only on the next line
11:27
